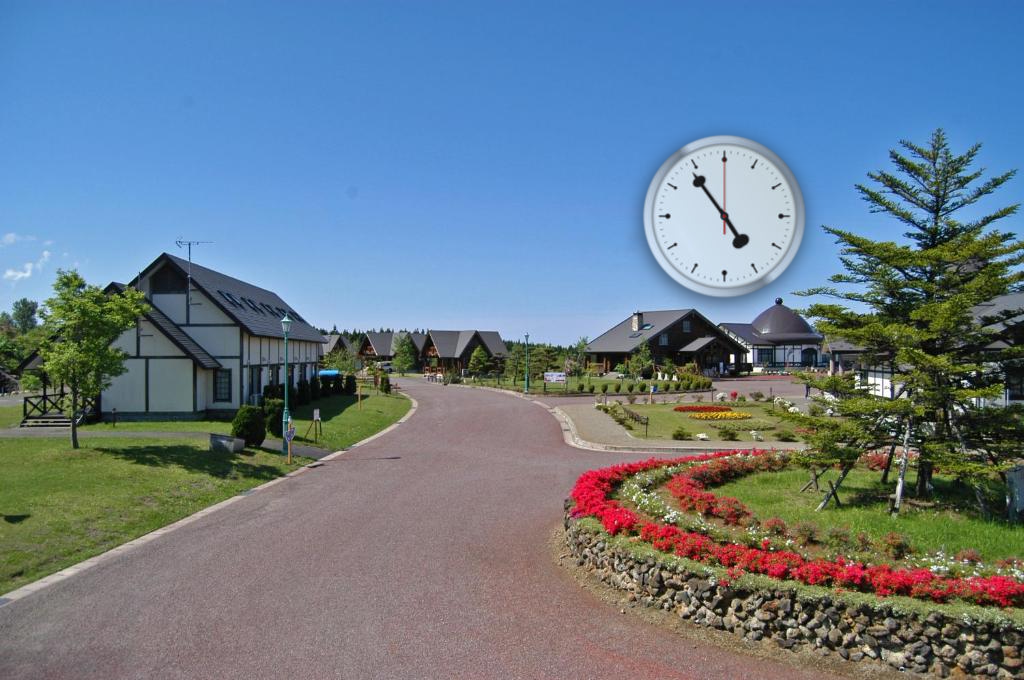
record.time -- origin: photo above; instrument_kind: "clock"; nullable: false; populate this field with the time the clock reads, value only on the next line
4:54:00
